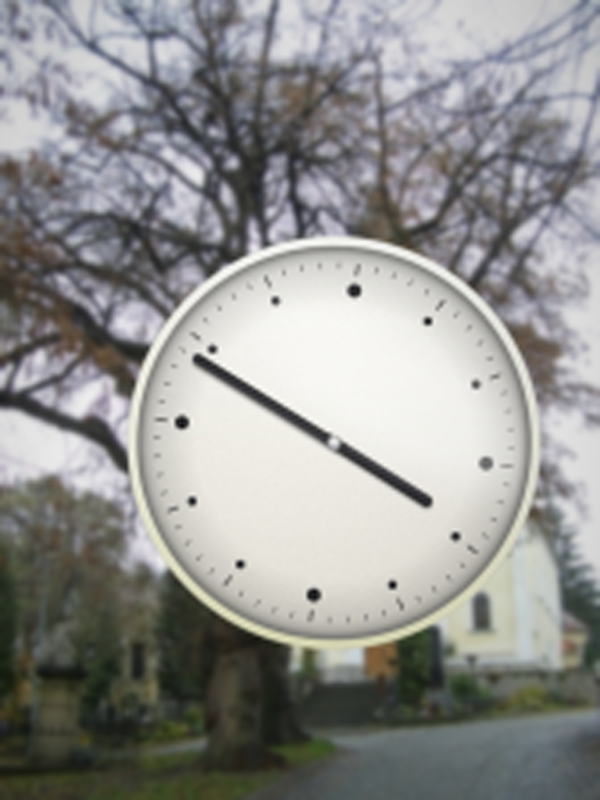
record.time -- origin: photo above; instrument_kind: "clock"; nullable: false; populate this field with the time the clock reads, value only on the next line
3:49
